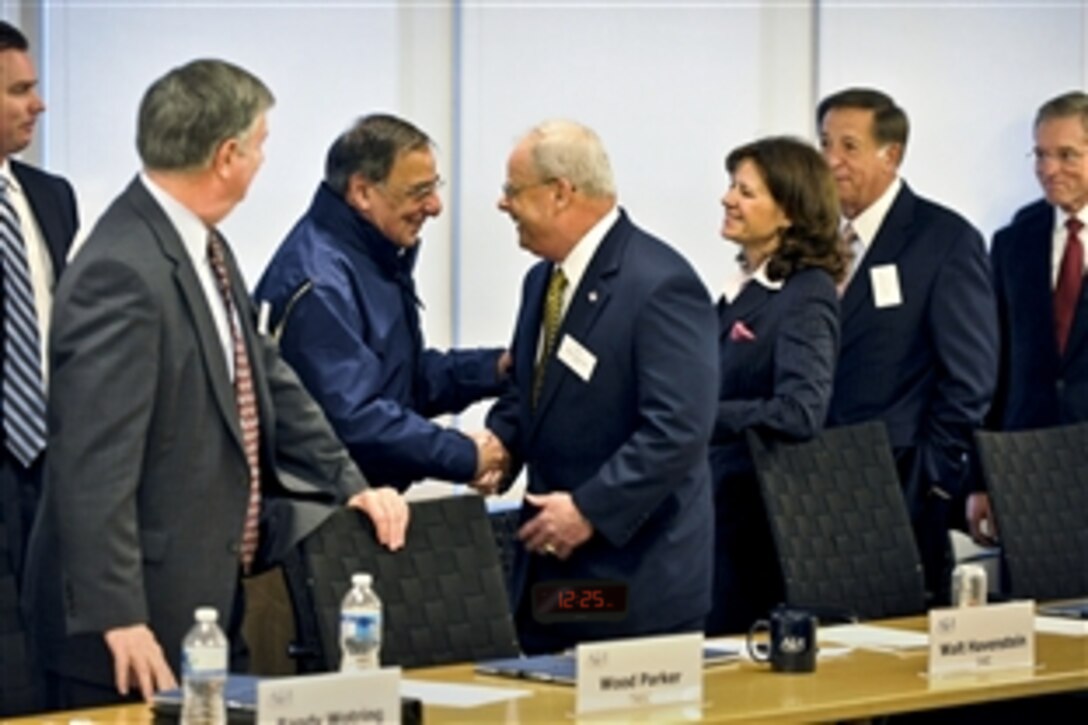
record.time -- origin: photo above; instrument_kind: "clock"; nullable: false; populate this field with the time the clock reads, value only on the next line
12:25
